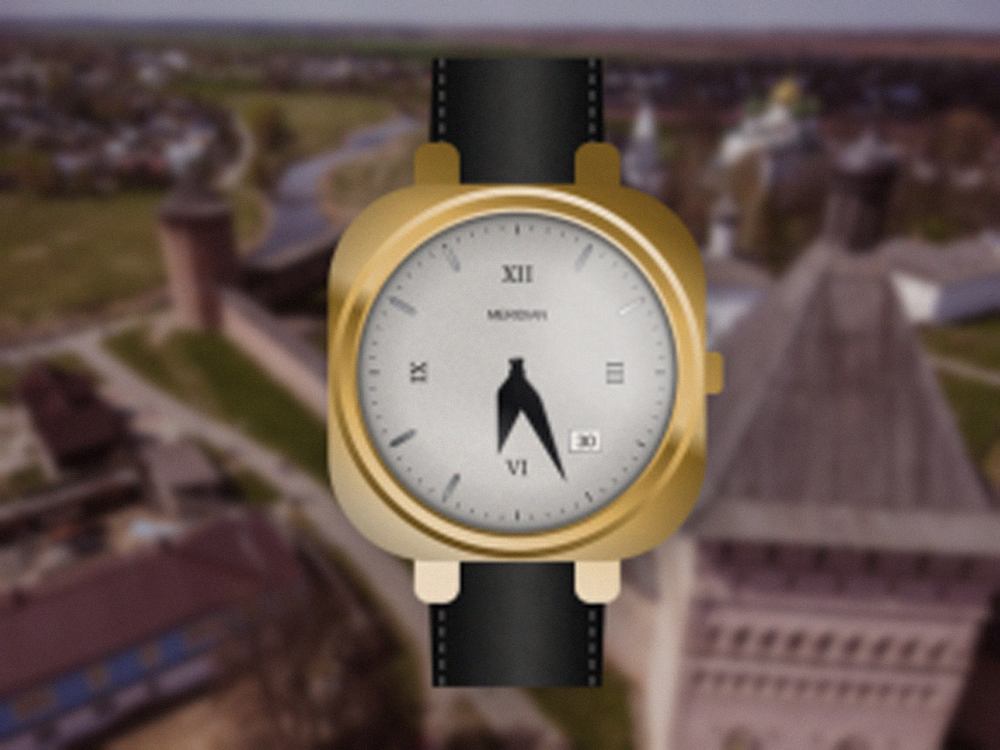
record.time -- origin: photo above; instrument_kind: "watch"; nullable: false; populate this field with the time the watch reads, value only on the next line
6:26
